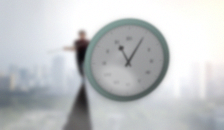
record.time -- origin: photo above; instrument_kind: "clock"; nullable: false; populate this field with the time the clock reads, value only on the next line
11:05
